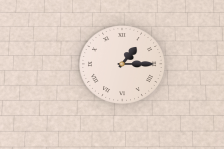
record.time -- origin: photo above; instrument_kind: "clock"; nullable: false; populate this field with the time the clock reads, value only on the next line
1:15
